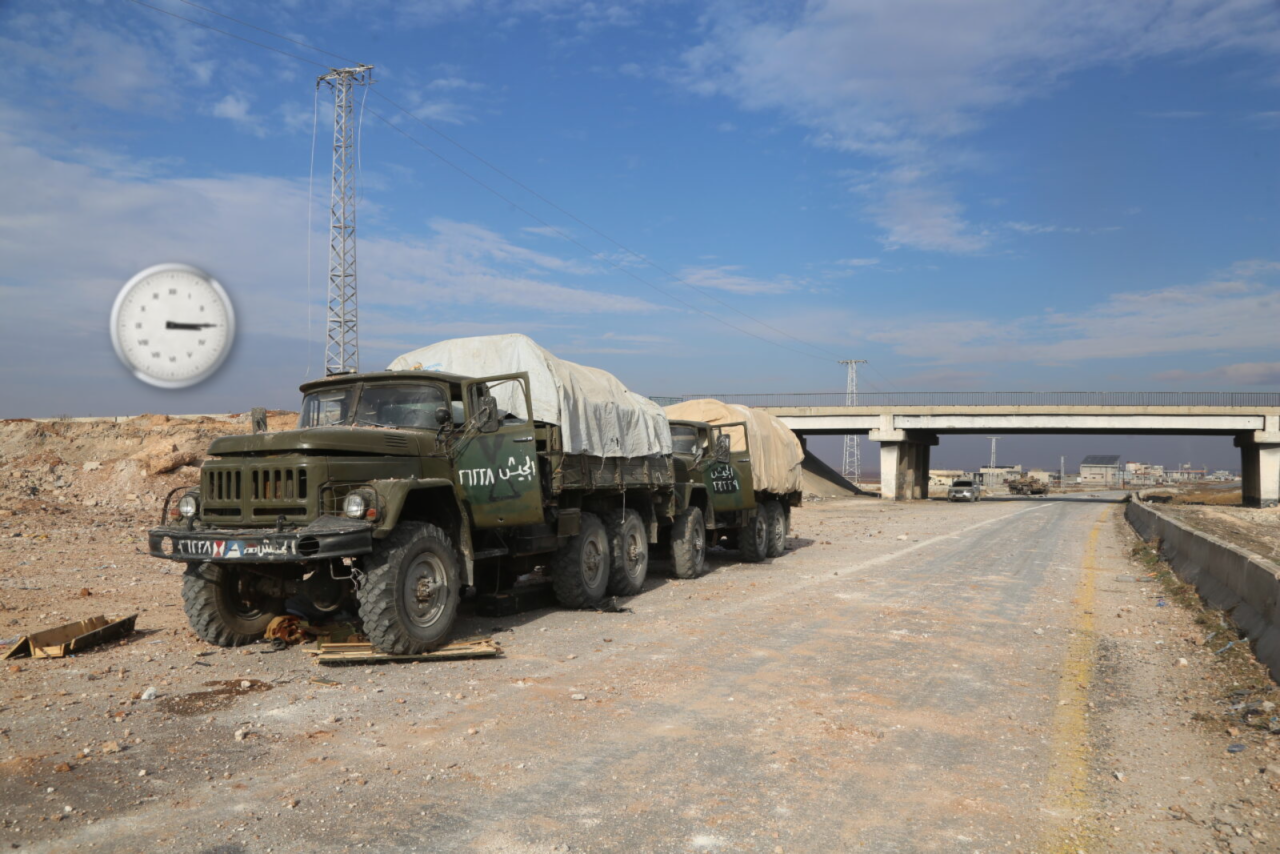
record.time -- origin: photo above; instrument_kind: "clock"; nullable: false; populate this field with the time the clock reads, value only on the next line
3:15
